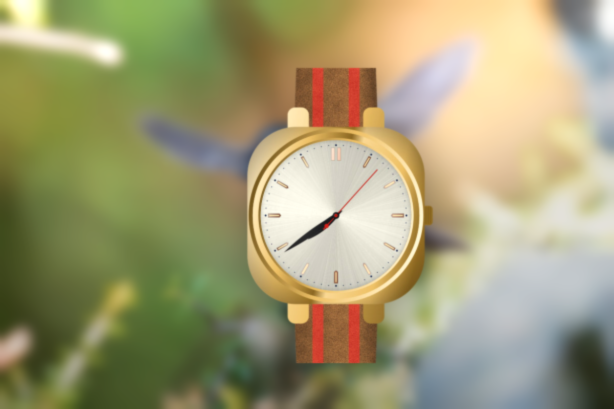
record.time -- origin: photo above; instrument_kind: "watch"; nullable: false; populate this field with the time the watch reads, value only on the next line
7:39:07
